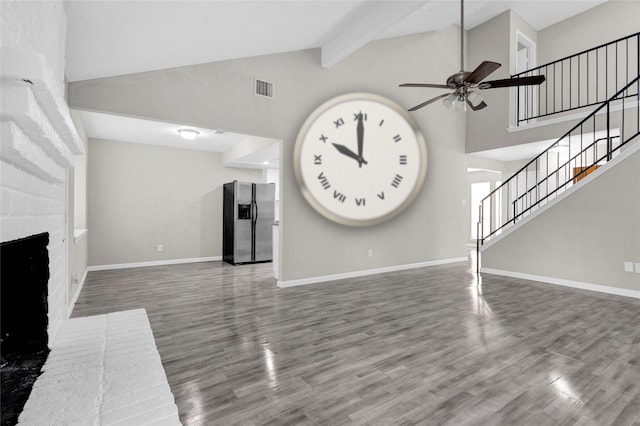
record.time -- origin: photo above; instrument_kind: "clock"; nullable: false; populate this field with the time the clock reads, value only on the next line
10:00
